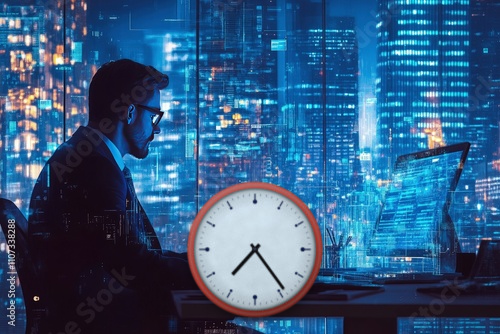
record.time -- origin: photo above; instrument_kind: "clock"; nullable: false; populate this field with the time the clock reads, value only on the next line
7:24
